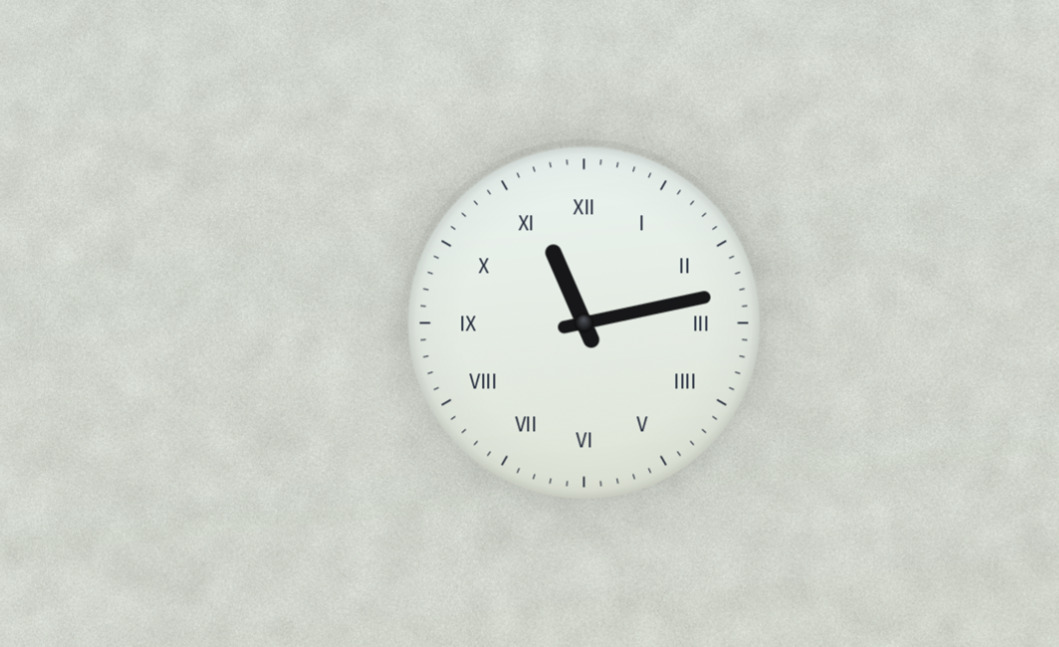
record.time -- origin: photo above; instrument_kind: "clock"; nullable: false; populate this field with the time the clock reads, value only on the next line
11:13
